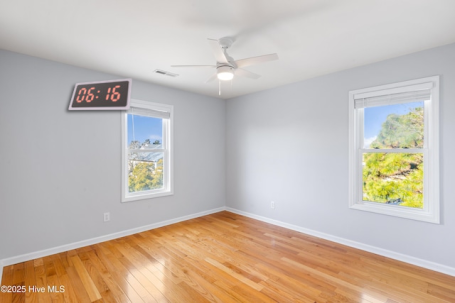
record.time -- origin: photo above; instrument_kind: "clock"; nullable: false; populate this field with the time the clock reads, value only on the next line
6:16
